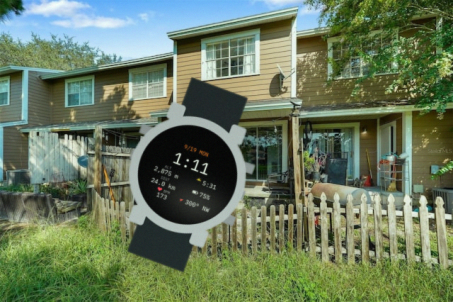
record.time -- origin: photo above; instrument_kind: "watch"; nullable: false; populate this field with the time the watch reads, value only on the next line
1:11
